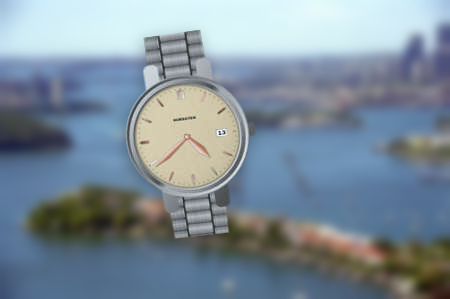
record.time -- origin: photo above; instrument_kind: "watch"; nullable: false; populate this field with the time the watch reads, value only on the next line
4:39
